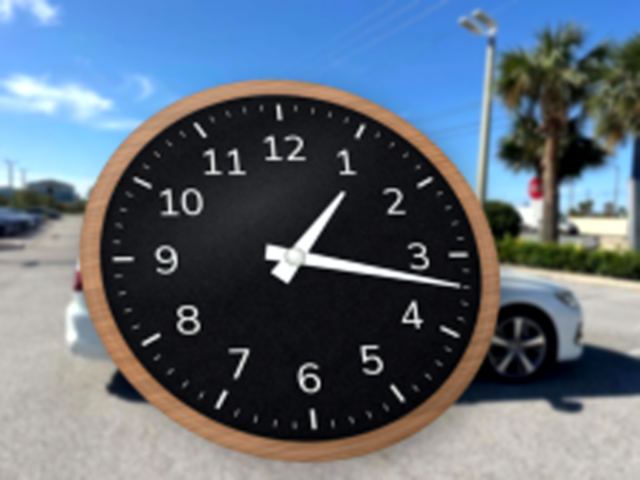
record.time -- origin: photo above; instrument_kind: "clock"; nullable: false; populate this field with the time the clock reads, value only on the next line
1:17
